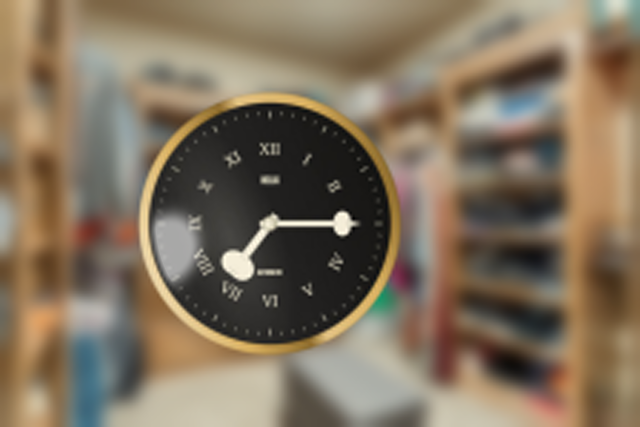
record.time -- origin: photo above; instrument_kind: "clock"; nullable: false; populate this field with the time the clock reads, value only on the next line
7:15
